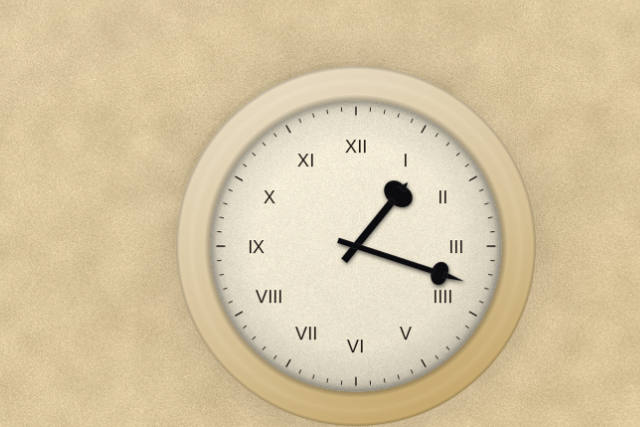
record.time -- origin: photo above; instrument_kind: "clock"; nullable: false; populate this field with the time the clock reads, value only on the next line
1:18
